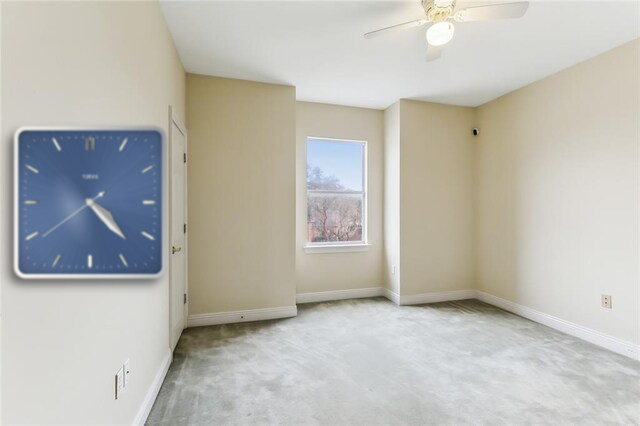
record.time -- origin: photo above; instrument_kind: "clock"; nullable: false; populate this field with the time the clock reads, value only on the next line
4:22:39
